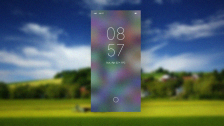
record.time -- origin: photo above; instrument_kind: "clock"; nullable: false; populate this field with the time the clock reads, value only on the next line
8:57
